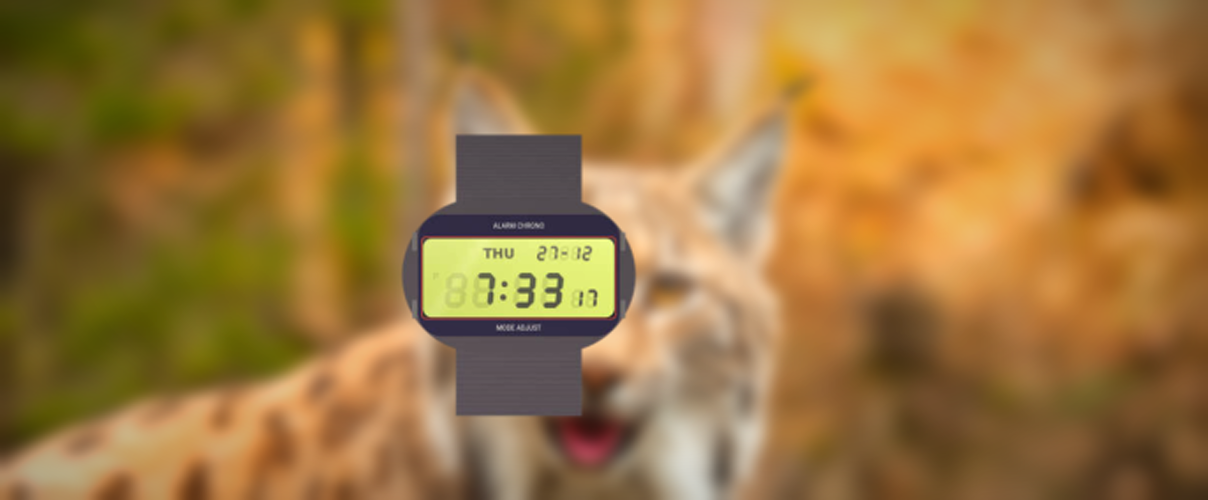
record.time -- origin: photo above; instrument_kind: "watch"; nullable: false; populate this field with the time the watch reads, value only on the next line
7:33:17
